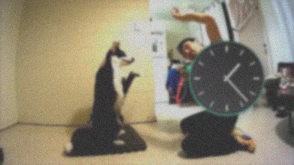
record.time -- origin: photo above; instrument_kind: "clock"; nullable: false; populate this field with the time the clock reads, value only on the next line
1:23
